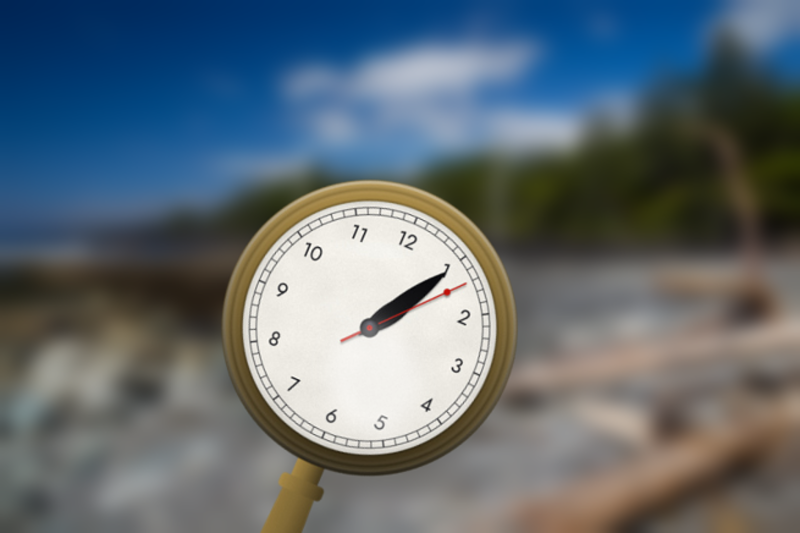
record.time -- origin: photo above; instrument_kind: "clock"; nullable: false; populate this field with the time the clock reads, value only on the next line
1:05:07
